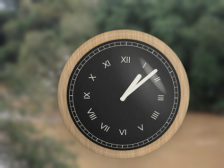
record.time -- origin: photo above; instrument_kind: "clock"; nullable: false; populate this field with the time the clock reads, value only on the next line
1:08
